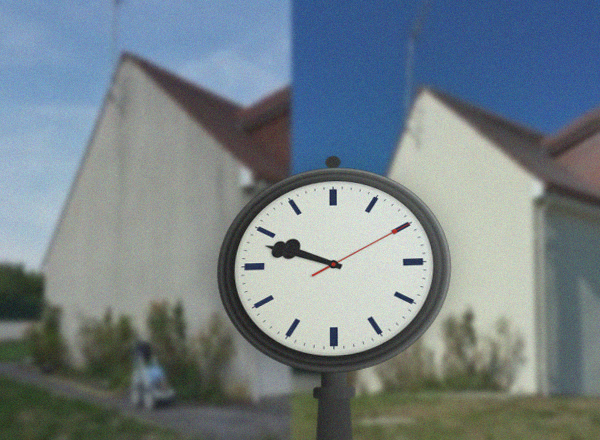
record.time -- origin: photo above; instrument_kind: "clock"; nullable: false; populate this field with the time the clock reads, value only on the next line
9:48:10
